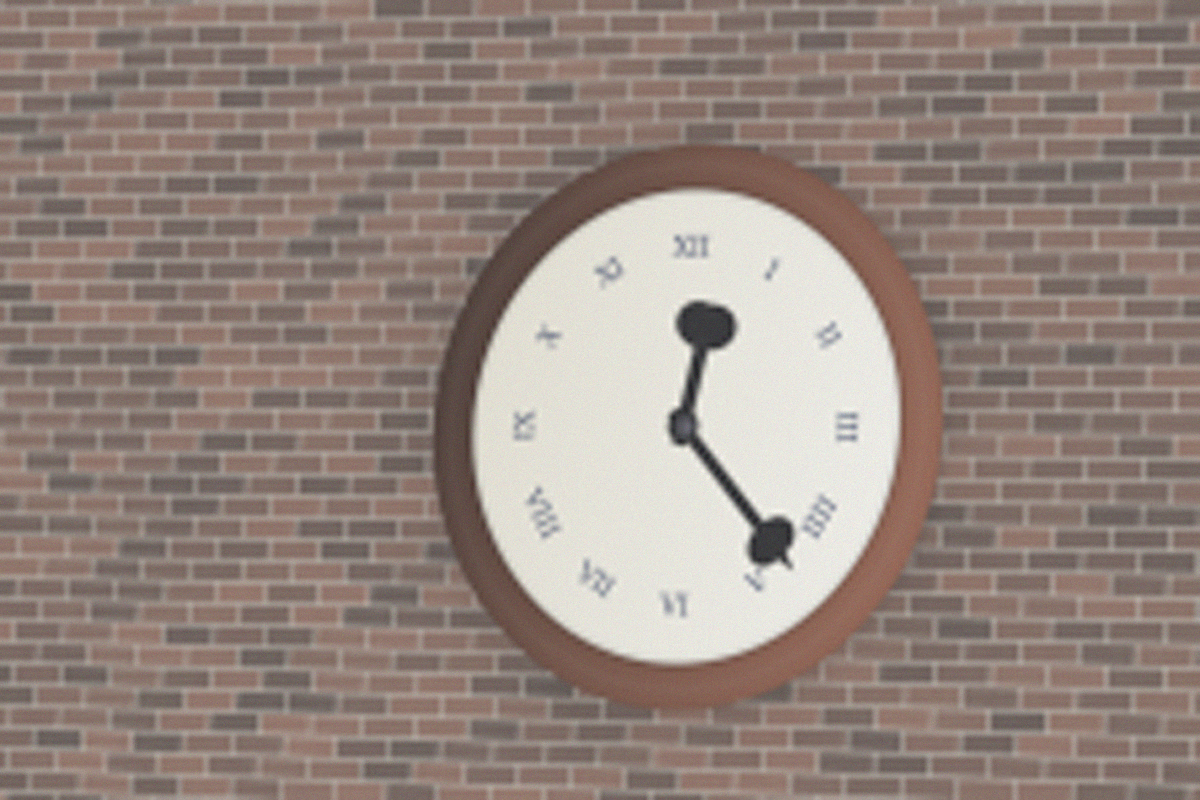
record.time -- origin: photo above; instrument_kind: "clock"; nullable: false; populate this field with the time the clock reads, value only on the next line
12:23
